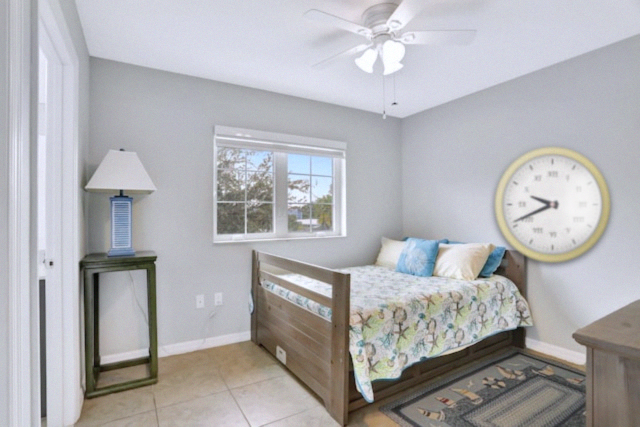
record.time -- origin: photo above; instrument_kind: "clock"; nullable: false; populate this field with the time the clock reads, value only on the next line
9:41
